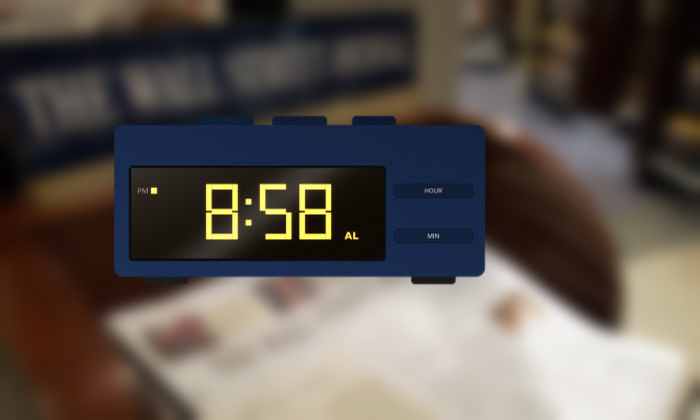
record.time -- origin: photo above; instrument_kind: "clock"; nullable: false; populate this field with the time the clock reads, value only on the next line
8:58
